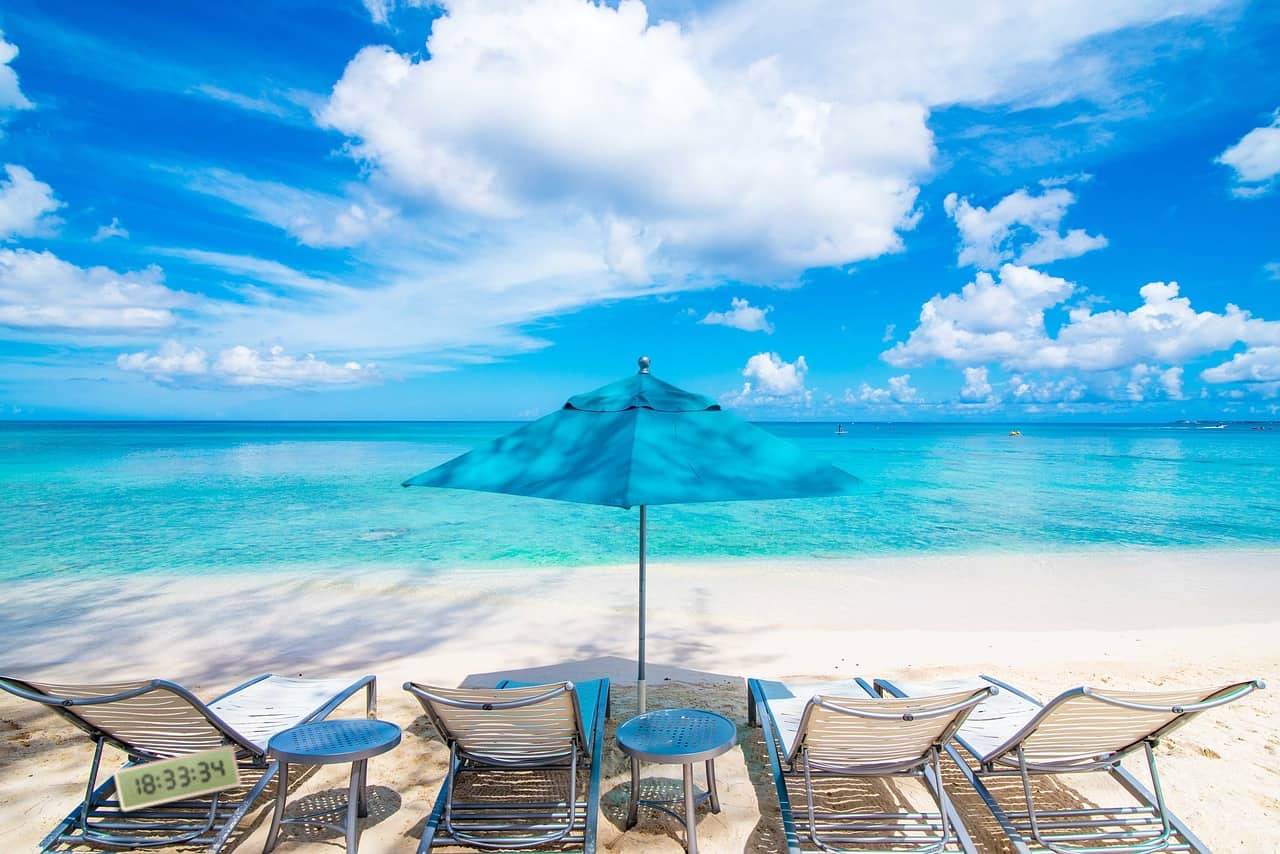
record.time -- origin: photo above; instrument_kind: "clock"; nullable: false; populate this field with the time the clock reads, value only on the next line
18:33:34
